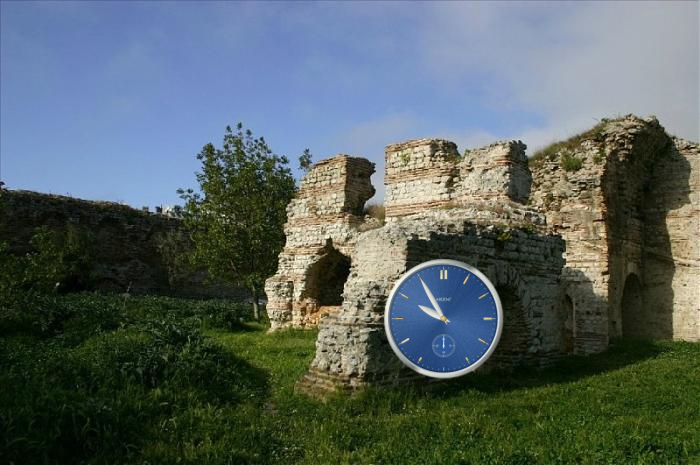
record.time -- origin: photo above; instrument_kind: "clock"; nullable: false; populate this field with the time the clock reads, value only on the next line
9:55
